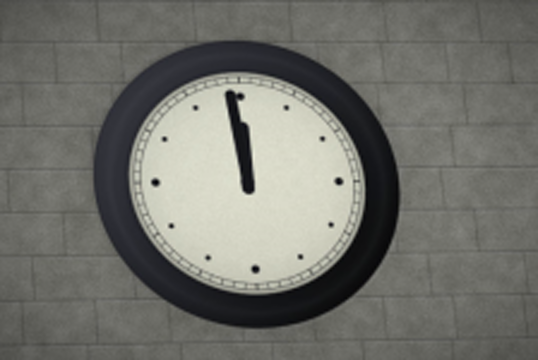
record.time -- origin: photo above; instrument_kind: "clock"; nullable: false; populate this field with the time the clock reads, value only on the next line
11:59
